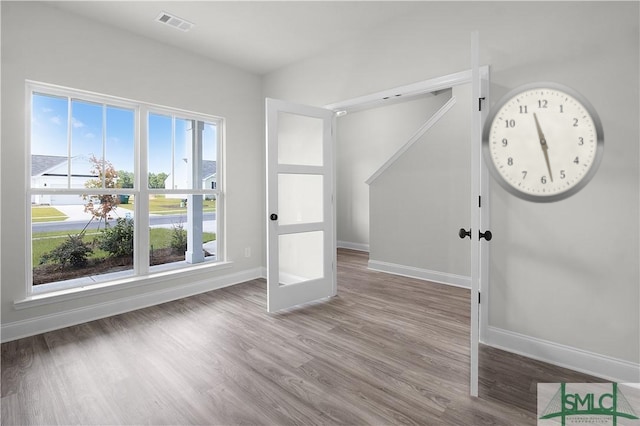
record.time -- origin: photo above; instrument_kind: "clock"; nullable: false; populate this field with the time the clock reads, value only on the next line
11:28
